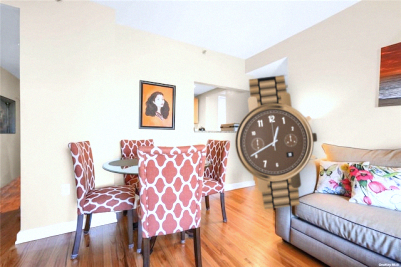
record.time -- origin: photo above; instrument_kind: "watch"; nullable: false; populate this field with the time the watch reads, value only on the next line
12:41
